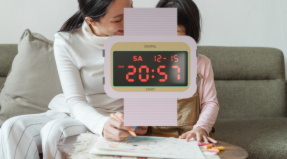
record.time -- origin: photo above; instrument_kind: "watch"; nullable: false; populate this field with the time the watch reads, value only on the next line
20:57
